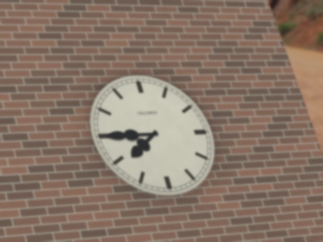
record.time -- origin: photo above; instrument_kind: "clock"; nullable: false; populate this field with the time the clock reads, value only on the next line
7:45
